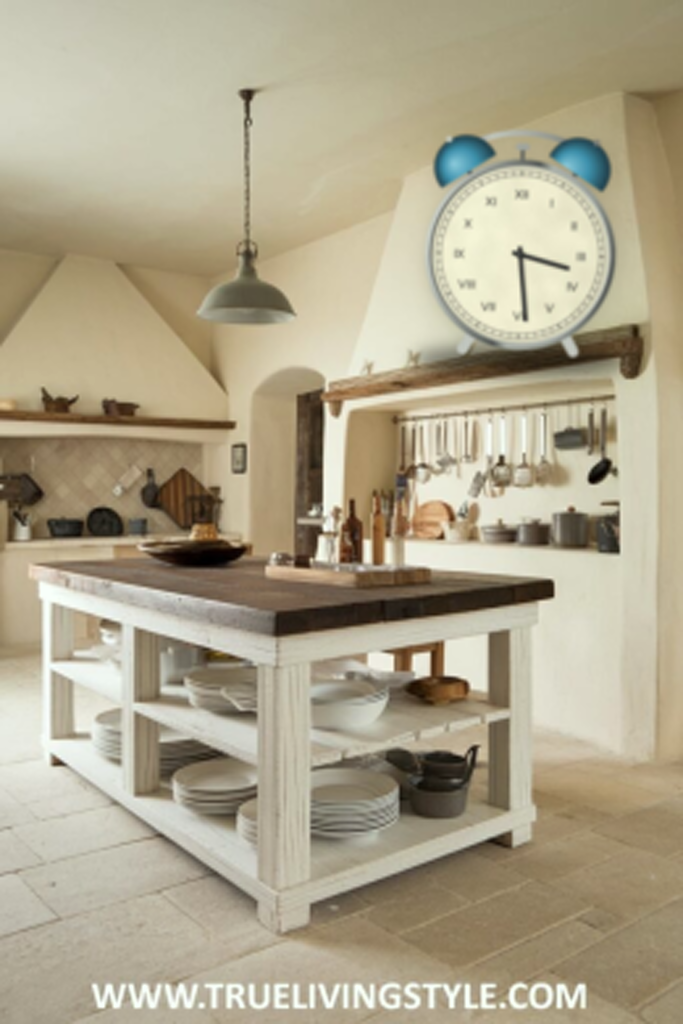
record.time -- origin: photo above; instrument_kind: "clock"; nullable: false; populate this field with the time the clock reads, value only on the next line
3:29
